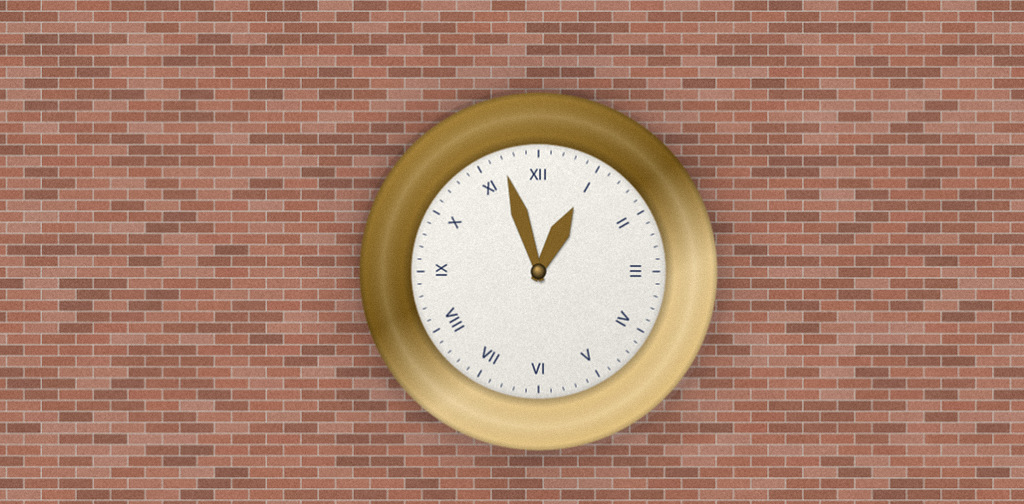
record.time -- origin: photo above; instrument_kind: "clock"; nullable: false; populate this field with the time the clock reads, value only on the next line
12:57
